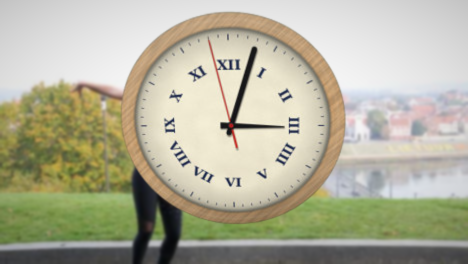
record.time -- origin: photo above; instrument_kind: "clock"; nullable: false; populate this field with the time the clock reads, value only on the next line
3:02:58
